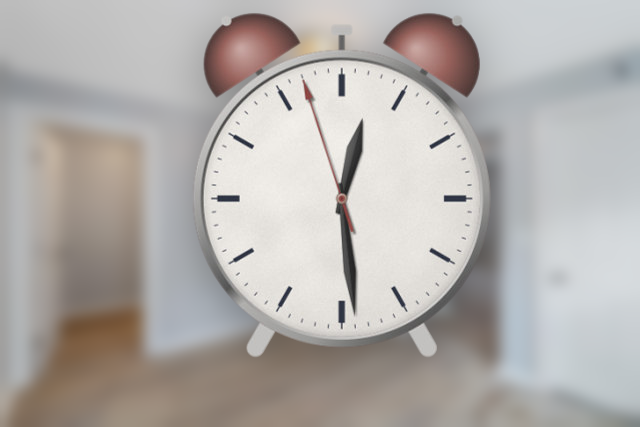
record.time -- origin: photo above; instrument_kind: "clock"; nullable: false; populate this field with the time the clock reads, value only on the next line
12:28:57
